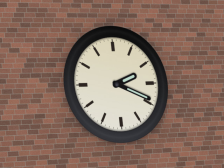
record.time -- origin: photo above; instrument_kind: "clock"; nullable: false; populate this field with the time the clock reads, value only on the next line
2:19
